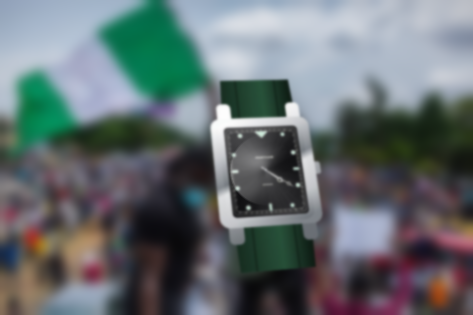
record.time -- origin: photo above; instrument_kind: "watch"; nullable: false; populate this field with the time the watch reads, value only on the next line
4:21
